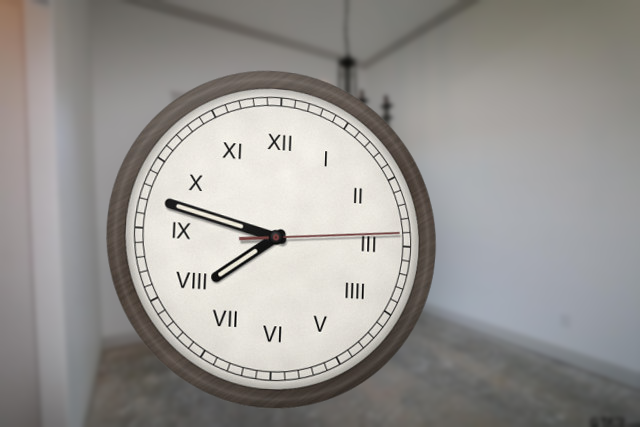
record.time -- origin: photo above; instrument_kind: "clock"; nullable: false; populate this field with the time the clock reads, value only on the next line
7:47:14
